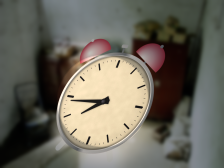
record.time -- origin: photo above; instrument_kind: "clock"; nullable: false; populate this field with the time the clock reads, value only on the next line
7:44
